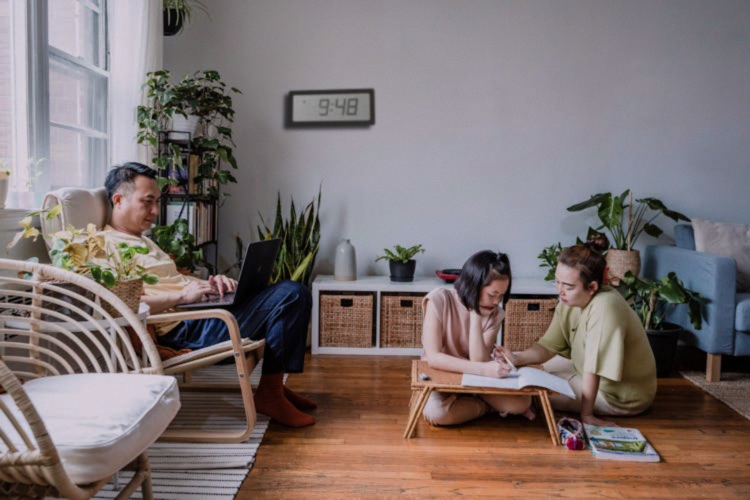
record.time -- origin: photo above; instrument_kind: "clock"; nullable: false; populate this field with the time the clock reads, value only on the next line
9:48
